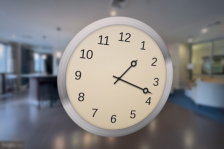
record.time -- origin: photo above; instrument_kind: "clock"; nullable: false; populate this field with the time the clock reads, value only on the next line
1:18
